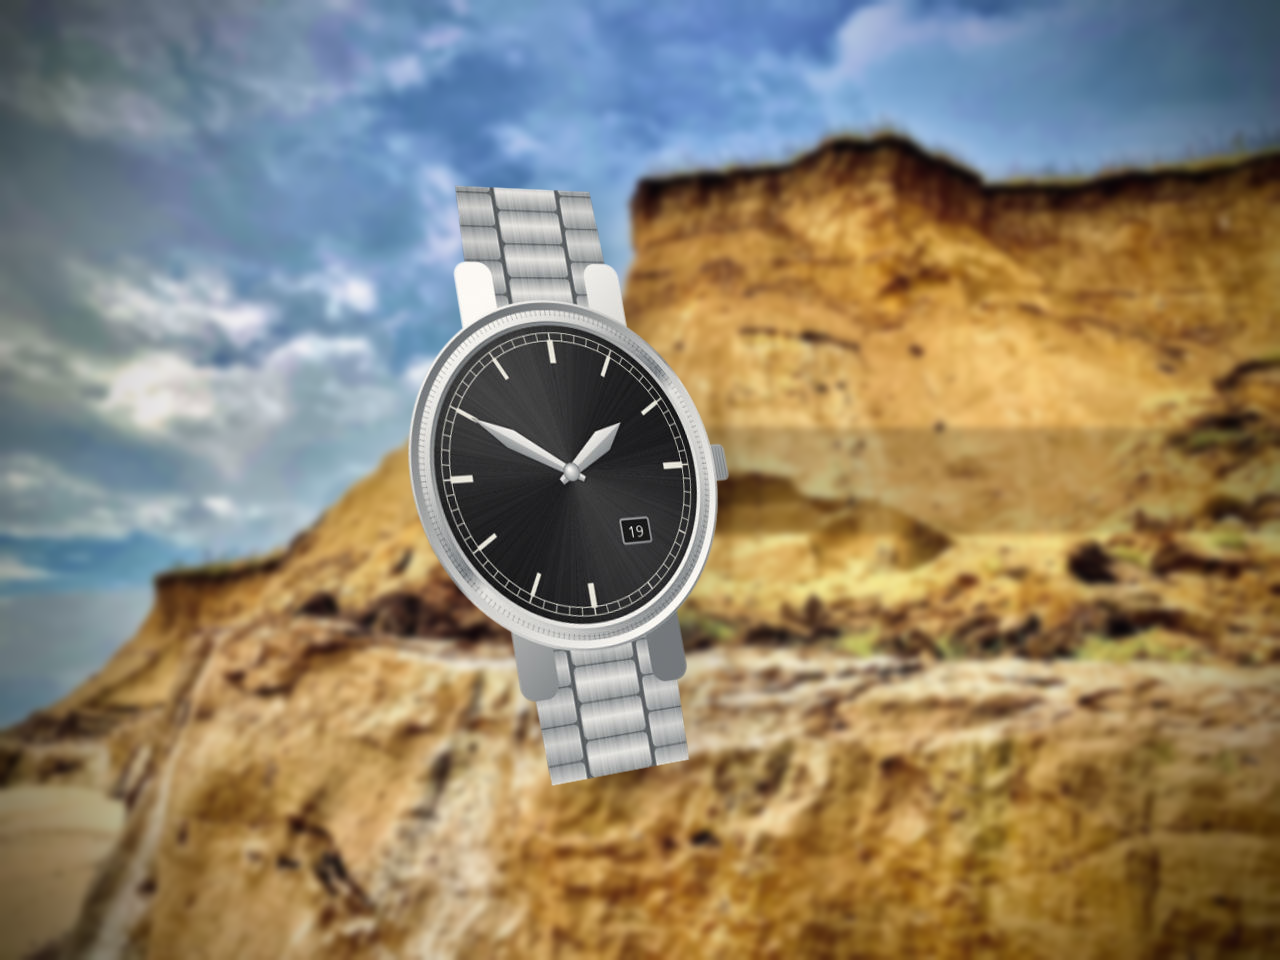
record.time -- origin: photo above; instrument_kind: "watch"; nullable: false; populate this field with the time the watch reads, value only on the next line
1:50
